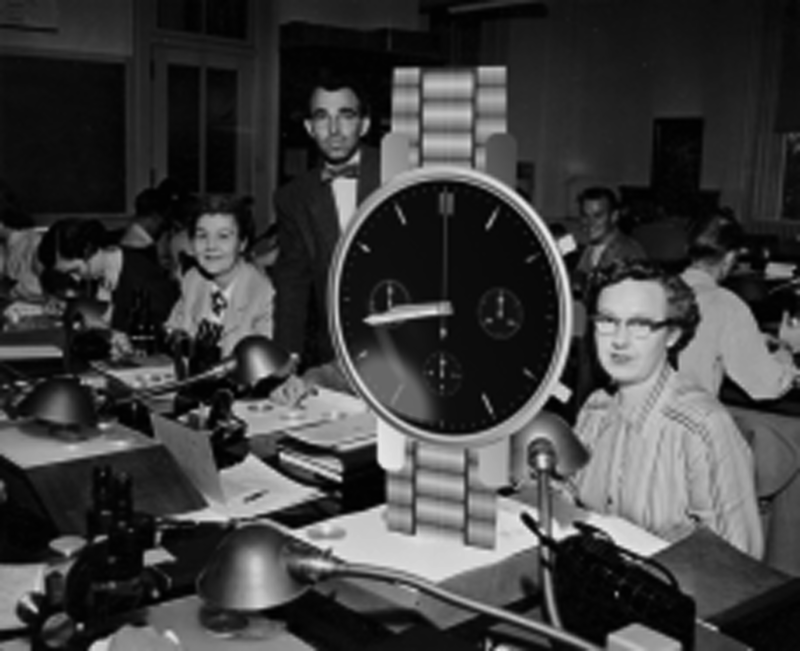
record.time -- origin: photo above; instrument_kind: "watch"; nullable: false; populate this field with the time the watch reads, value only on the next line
8:43
